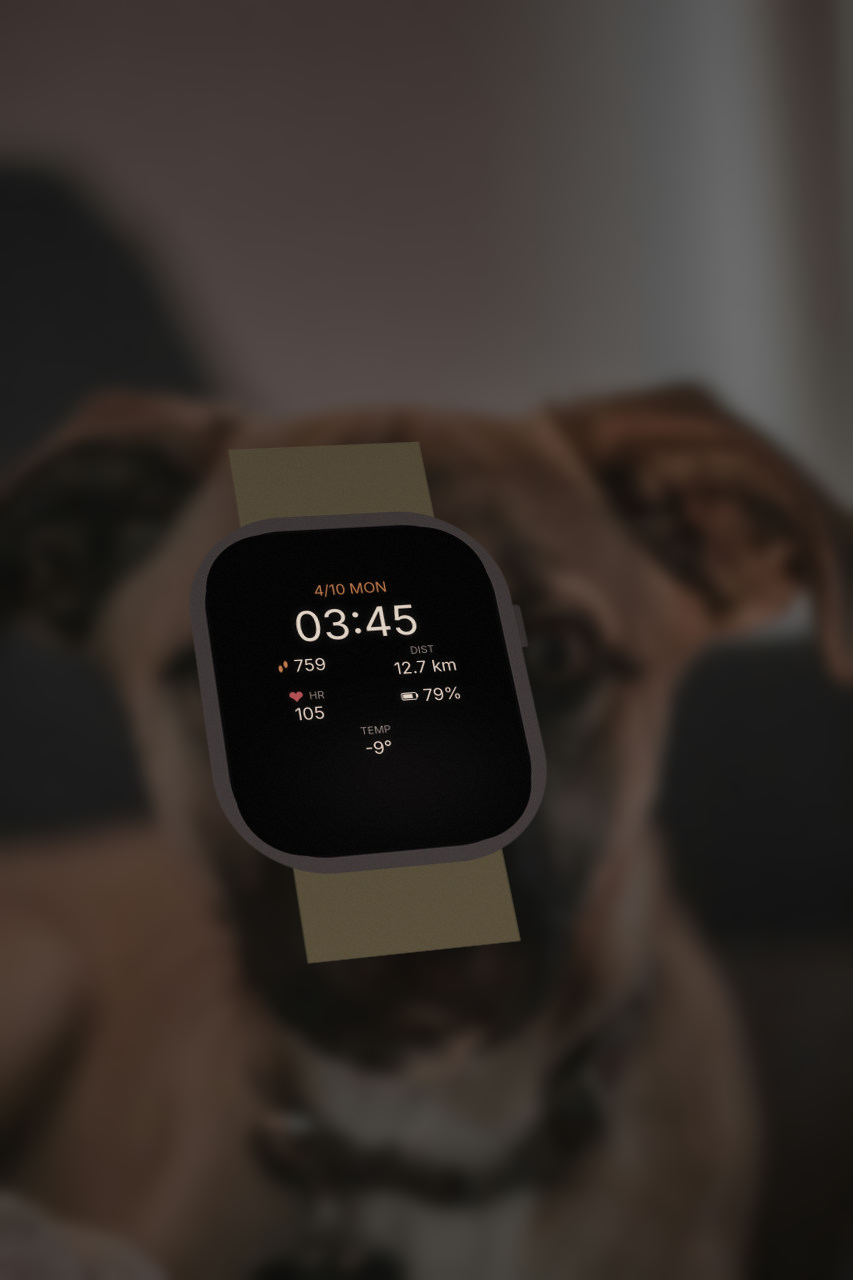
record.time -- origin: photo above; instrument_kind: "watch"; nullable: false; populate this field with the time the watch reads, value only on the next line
3:45
